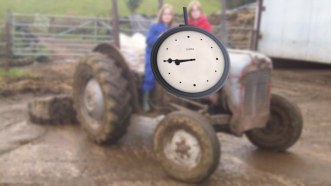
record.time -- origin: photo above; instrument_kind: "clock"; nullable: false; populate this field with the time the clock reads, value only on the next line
8:45
